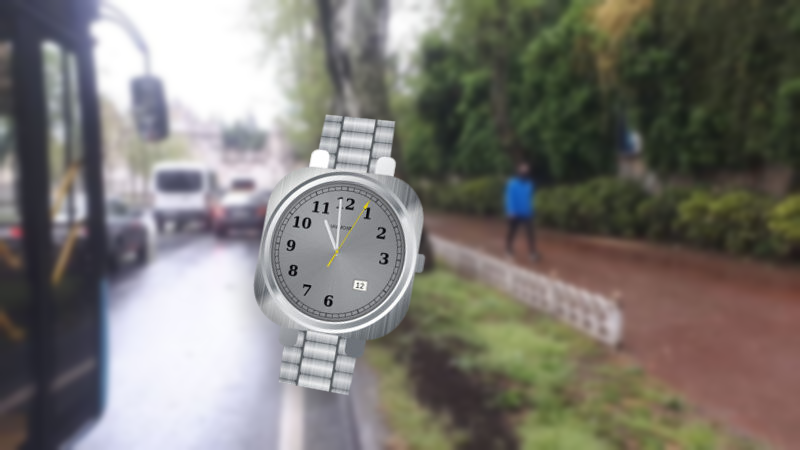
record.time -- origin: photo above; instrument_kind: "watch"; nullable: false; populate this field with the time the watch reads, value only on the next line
10:59:04
